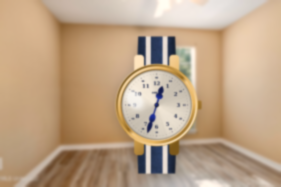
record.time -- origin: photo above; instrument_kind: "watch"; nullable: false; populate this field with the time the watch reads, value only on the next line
12:33
